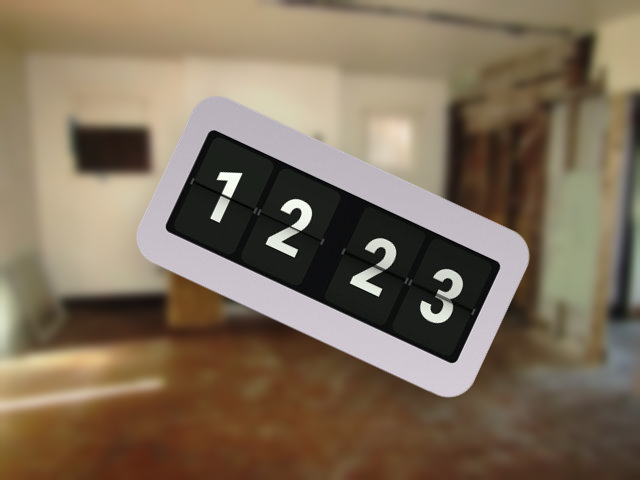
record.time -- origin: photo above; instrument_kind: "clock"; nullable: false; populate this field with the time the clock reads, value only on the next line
12:23
